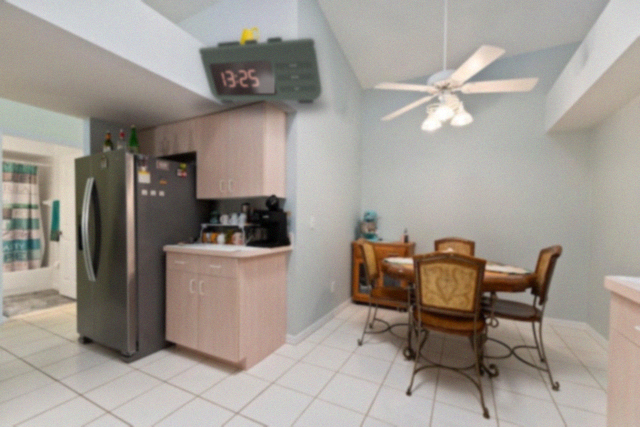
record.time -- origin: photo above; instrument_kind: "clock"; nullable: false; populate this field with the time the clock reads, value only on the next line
13:25
